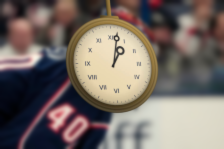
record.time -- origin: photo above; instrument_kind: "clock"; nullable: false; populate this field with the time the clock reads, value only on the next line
1:02
